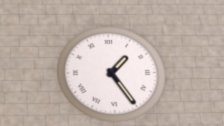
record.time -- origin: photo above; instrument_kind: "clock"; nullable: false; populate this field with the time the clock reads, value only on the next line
1:25
